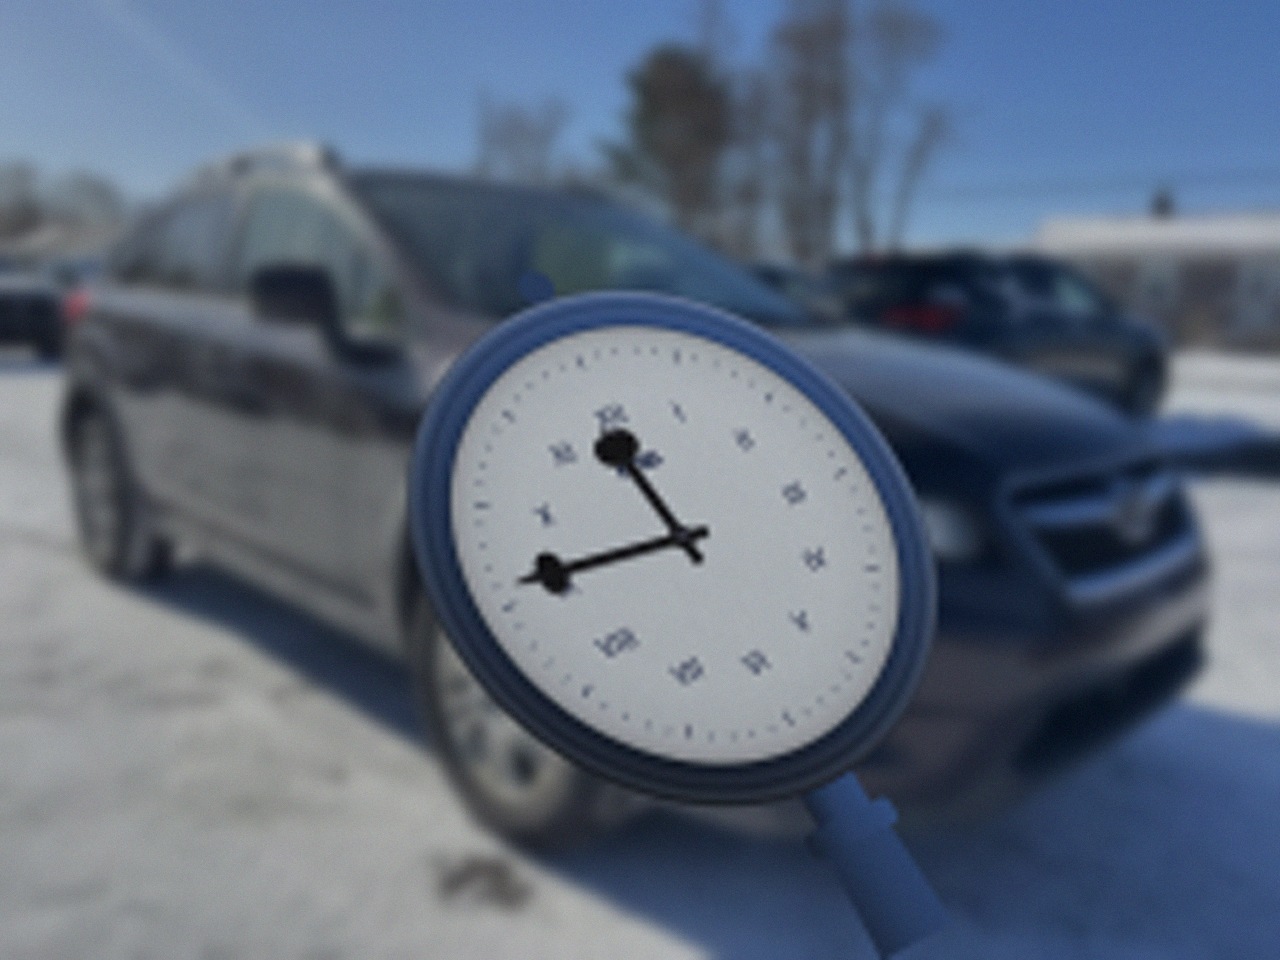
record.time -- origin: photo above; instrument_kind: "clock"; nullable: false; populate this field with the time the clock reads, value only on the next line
11:46
